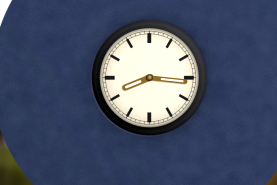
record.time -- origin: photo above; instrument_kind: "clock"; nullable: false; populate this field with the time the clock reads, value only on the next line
8:16
